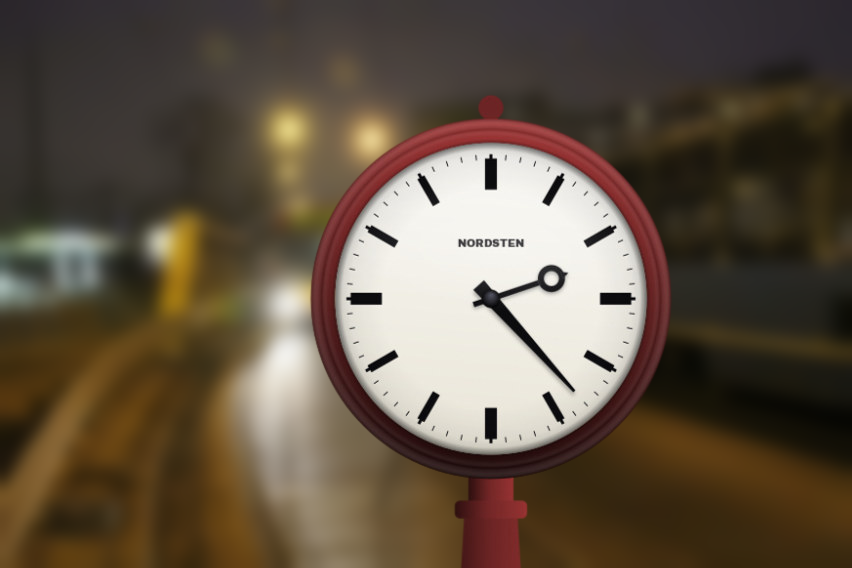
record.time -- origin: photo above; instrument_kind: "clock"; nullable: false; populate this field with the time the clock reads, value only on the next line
2:23
